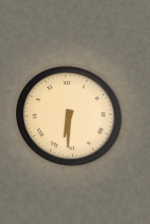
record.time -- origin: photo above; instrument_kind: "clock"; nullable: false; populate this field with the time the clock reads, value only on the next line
6:31
